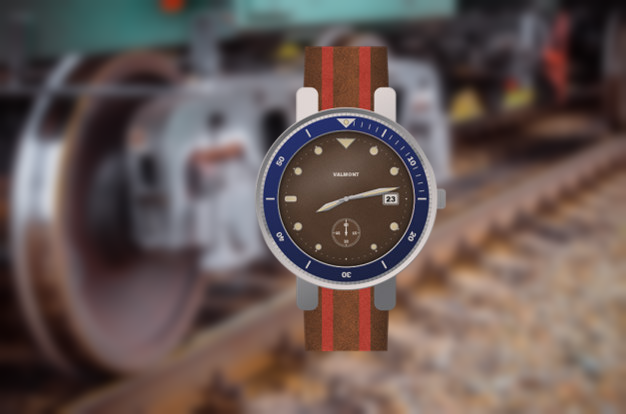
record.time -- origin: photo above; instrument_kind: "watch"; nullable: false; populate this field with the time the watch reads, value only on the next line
8:13
